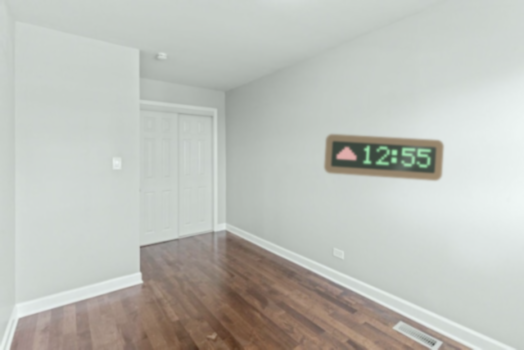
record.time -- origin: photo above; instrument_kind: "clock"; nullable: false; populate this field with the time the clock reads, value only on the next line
12:55
